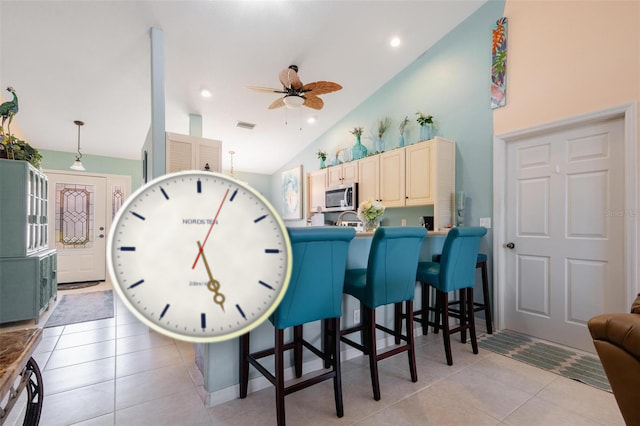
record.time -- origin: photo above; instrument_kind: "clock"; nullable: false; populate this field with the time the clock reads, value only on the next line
5:27:04
